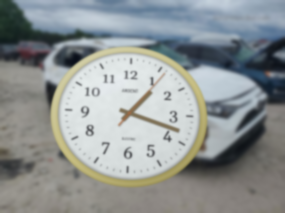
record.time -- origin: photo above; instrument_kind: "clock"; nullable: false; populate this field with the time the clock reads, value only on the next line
1:18:06
